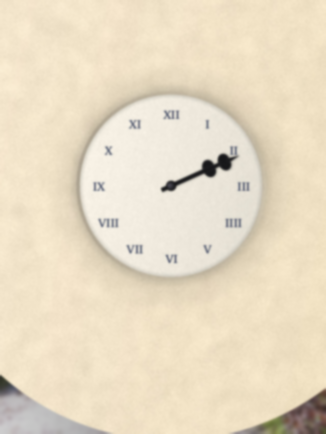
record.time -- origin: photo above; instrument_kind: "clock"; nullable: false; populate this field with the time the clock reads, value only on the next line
2:11
